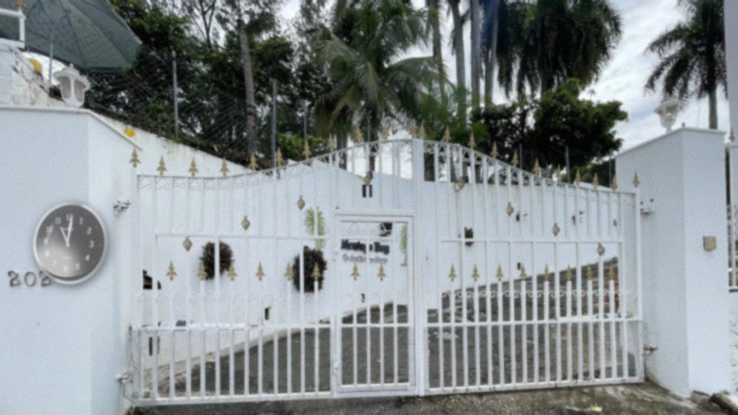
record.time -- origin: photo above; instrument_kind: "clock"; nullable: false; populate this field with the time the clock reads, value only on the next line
11:01
